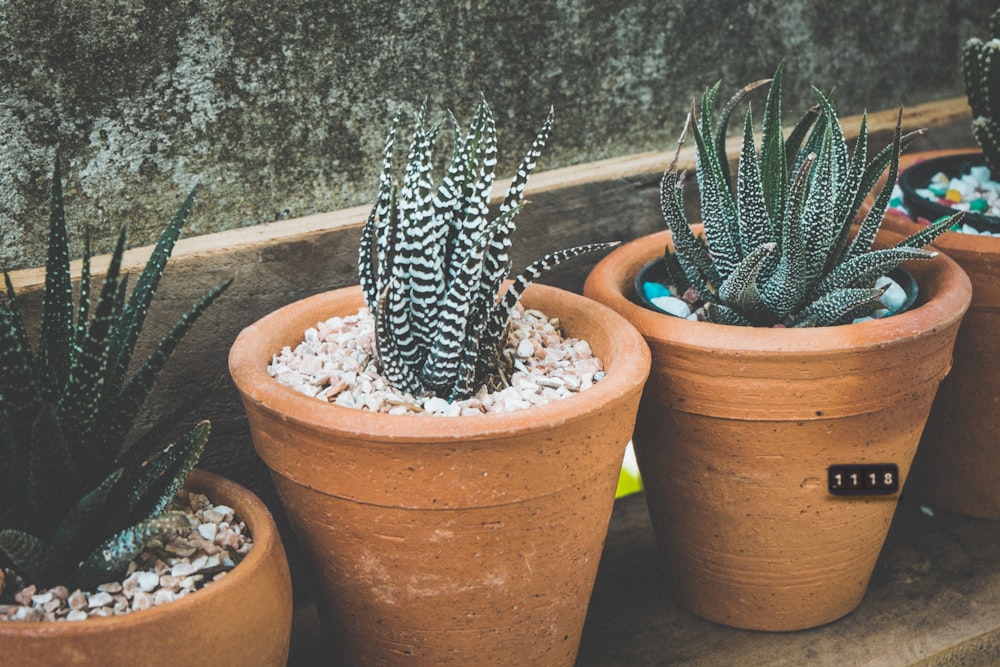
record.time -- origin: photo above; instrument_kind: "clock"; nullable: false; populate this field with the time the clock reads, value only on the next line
11:18
